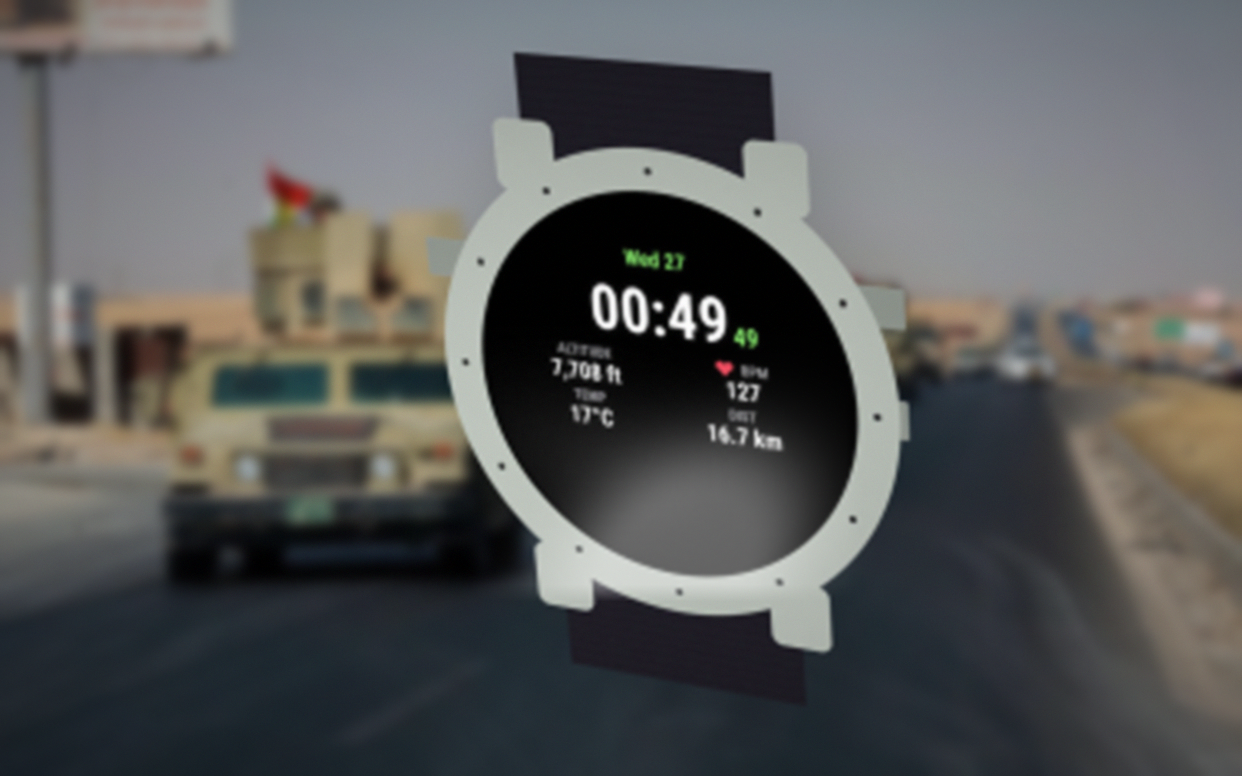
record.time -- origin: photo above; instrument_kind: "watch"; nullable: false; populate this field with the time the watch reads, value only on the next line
0:49
